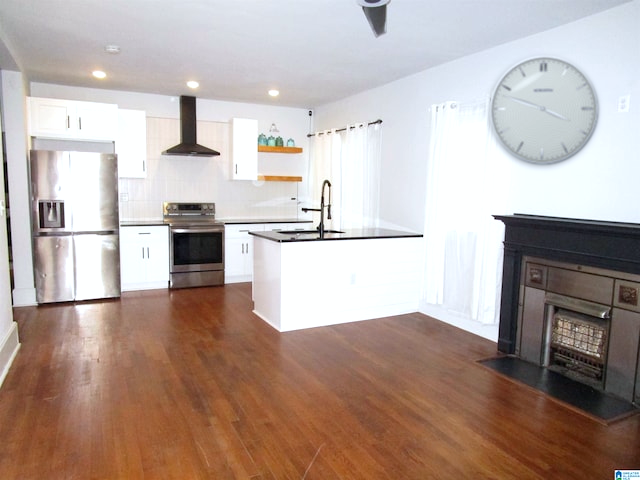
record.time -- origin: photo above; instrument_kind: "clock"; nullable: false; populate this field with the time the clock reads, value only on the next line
3:48
